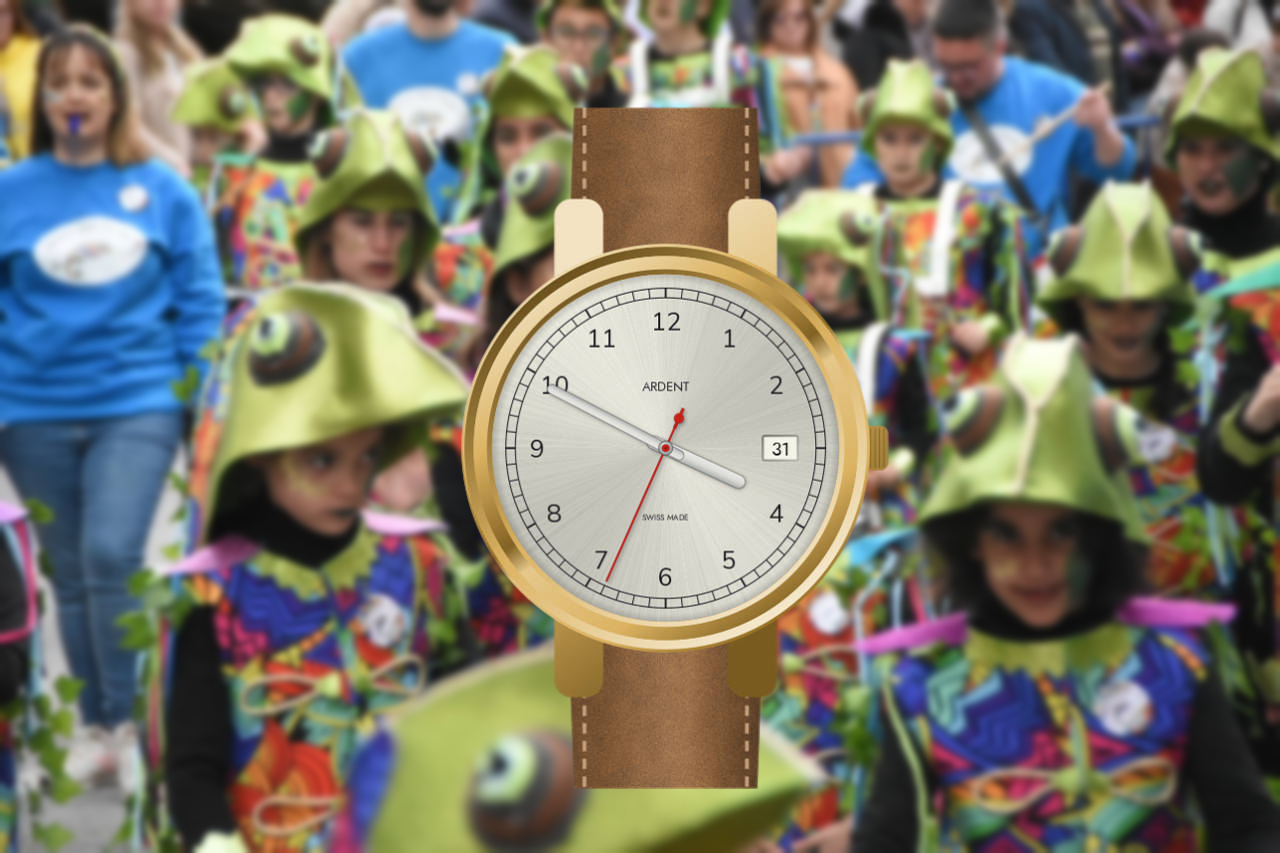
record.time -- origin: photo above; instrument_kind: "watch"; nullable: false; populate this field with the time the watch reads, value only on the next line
3:49:34
